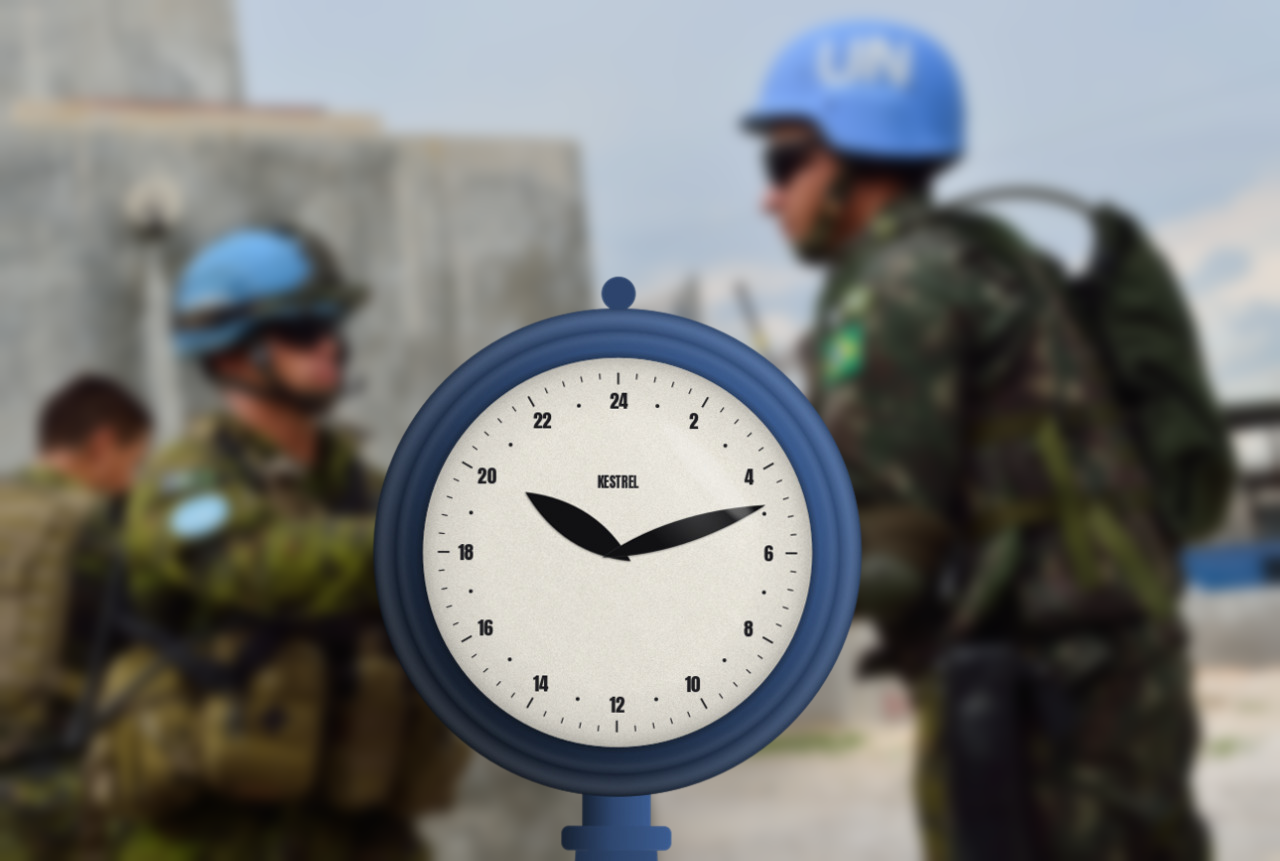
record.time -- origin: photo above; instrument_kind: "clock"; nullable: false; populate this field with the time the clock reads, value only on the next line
20:12
